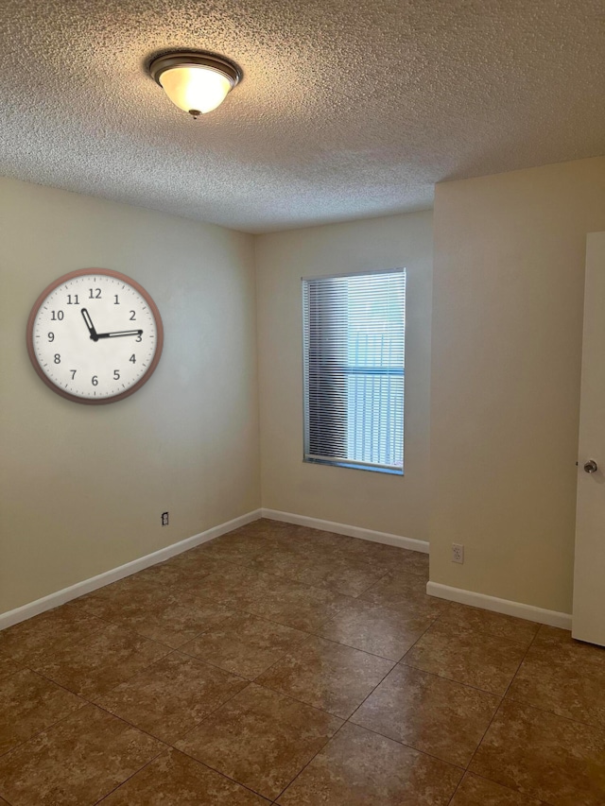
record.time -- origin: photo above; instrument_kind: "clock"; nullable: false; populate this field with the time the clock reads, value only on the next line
11:14
